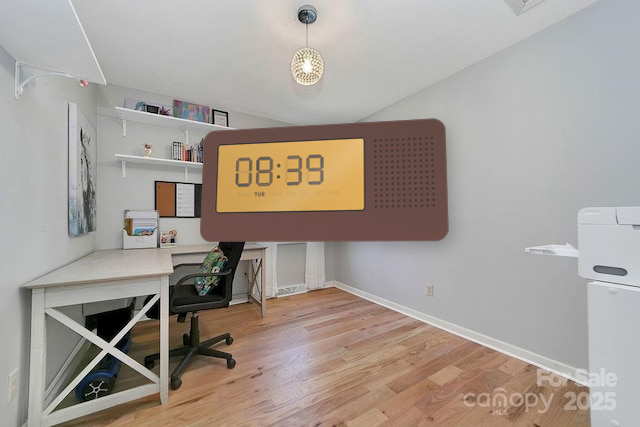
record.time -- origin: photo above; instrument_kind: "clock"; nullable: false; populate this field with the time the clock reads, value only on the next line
8:39
